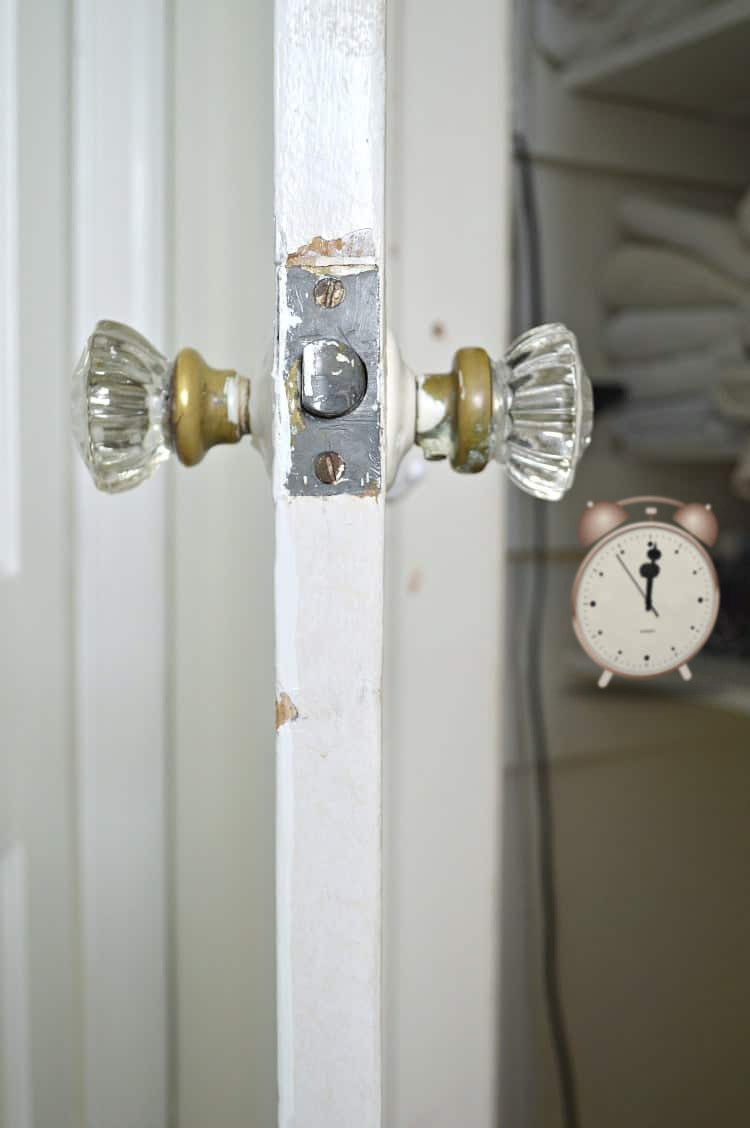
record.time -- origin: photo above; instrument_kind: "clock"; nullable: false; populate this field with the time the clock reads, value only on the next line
12:00:54
